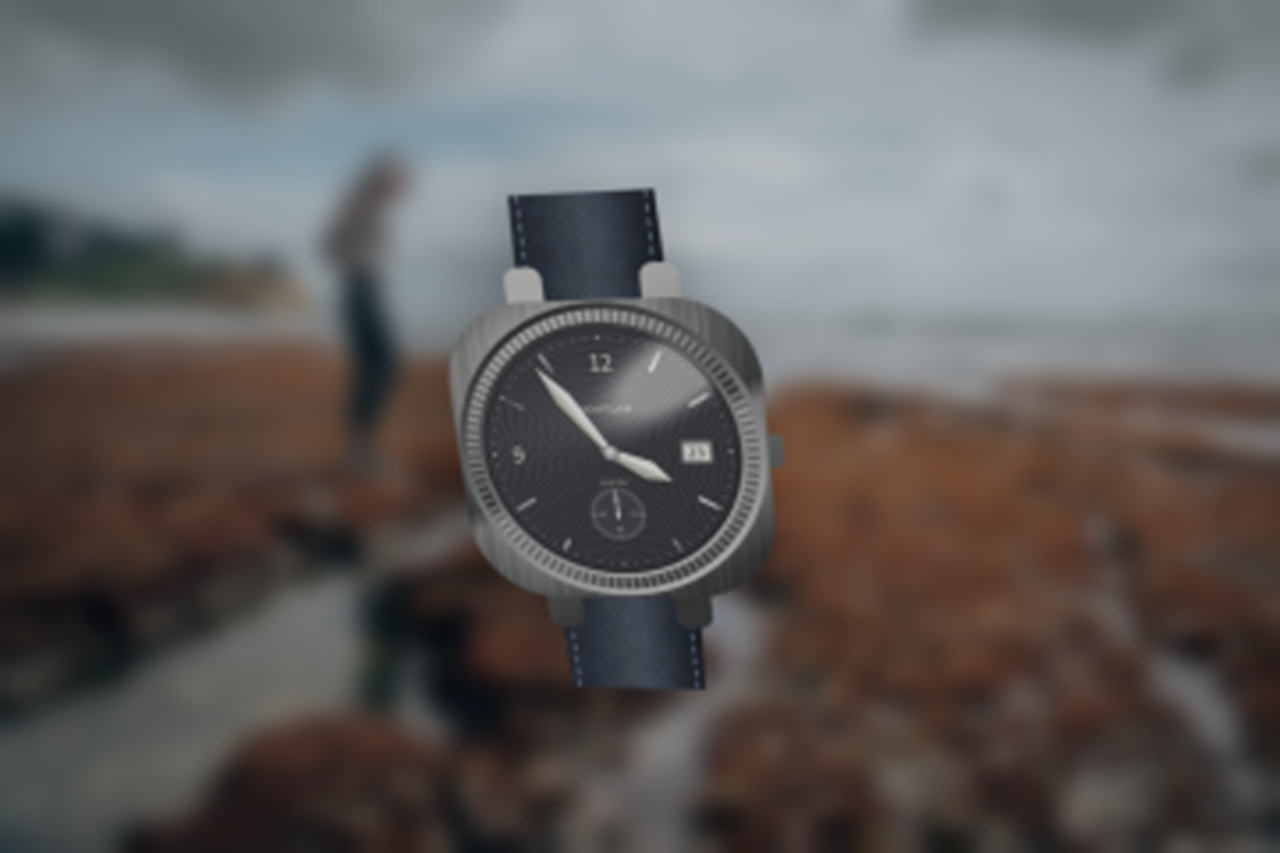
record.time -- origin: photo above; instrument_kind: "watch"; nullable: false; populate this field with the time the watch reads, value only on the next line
3:54
